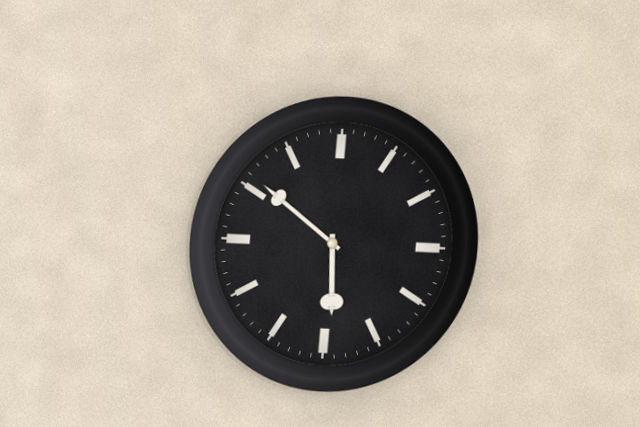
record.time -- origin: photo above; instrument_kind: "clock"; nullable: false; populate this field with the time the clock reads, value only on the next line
5:51
